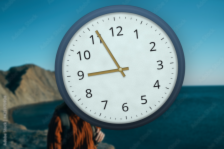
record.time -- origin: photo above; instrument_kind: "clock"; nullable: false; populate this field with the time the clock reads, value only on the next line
8:56
